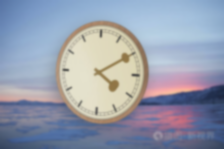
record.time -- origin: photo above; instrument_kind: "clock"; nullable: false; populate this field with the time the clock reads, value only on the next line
4:10
